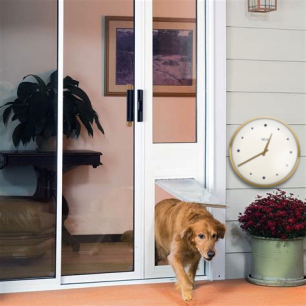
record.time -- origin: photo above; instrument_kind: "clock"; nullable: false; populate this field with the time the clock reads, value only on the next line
12:40
